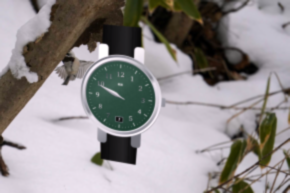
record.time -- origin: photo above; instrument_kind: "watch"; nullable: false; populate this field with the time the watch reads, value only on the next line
9:49
